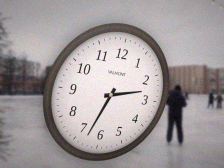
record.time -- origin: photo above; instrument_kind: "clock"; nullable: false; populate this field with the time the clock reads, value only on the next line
2:33
